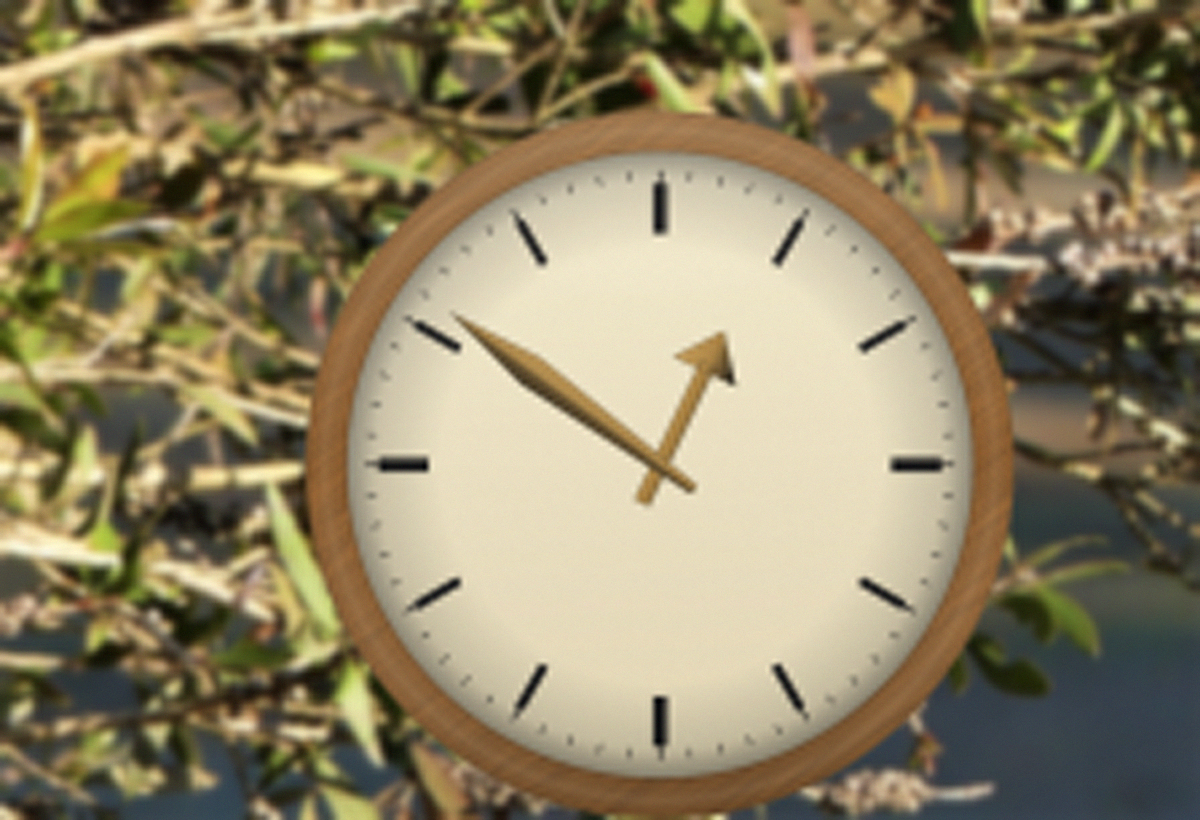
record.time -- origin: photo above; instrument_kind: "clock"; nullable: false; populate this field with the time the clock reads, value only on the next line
12:51
